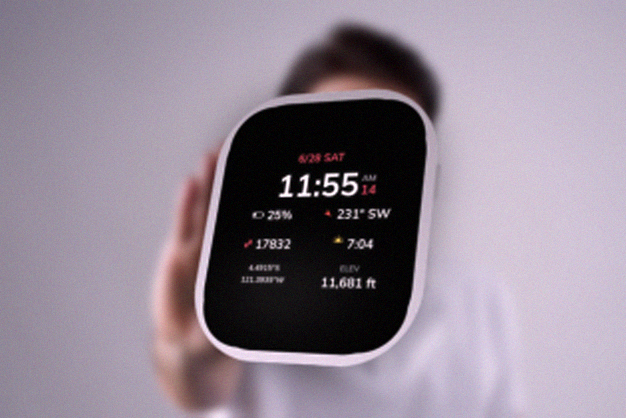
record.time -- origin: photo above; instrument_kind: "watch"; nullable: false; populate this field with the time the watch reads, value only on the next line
11:55
